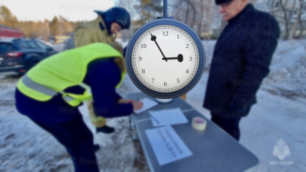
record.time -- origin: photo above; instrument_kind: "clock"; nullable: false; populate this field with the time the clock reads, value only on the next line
2:55
